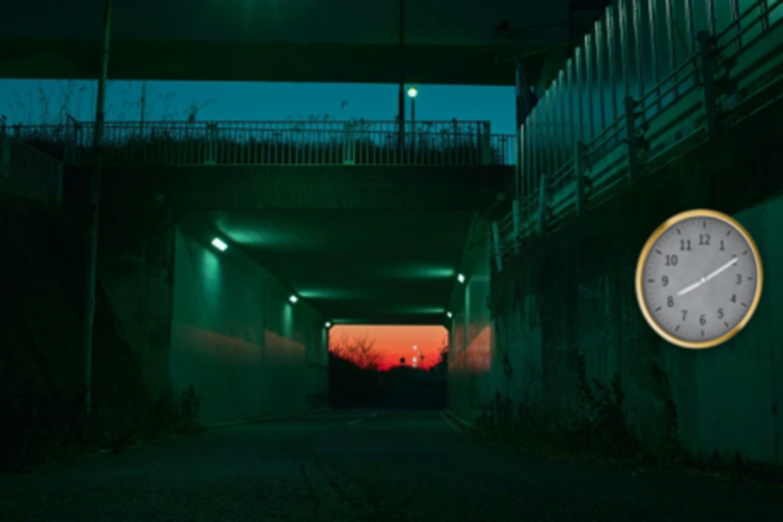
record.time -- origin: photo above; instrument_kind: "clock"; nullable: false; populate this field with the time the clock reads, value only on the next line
8:10
